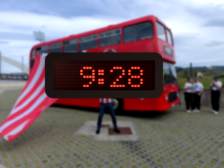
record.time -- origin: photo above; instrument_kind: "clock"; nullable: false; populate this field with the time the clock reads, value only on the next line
9:28
